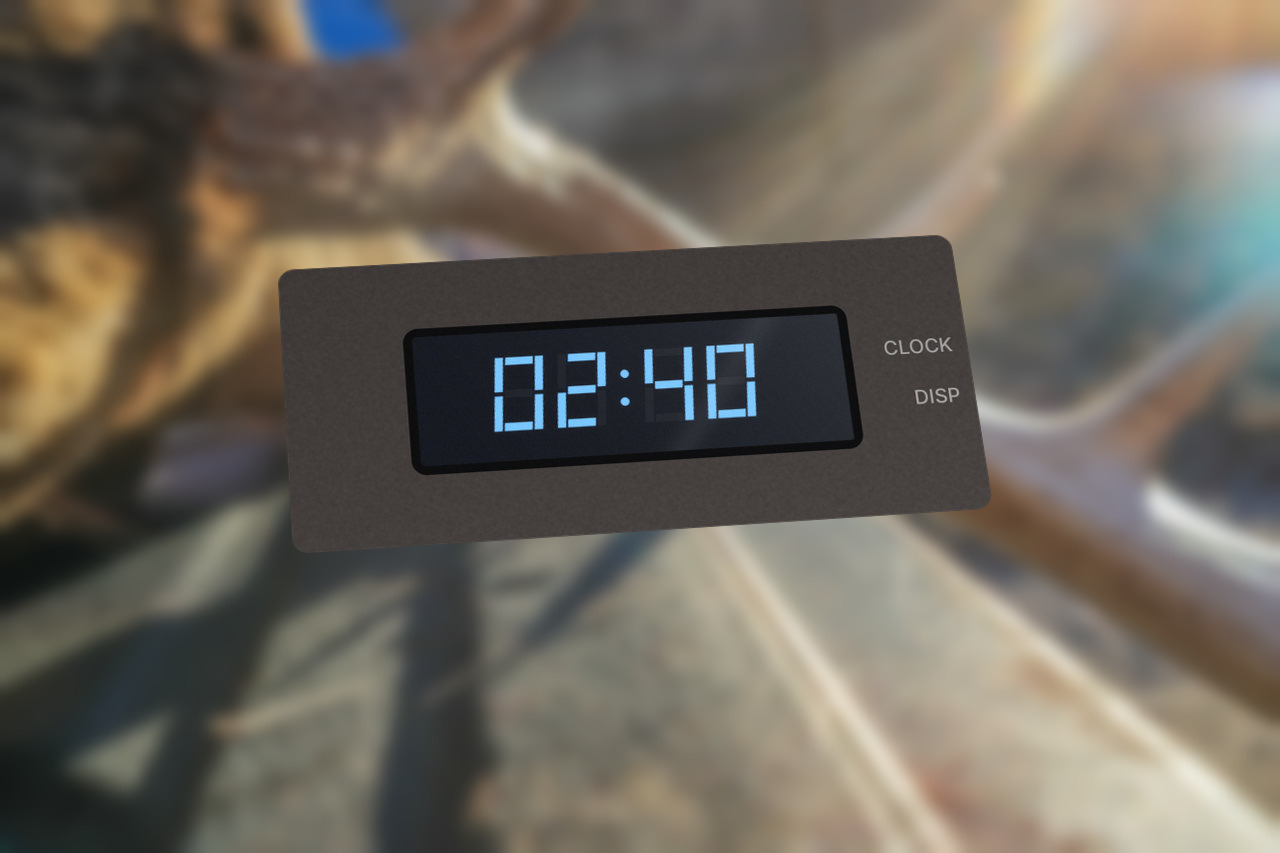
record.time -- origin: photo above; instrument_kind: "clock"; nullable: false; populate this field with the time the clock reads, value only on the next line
2:40
